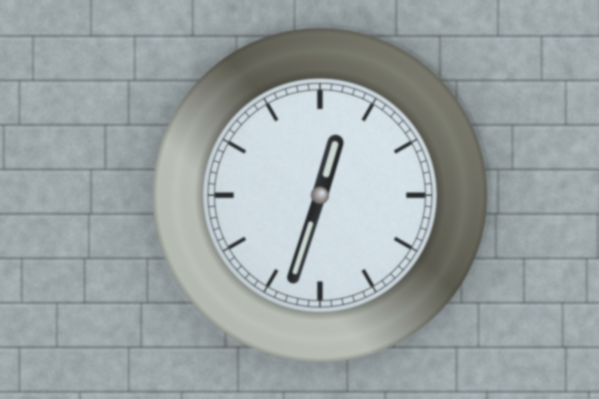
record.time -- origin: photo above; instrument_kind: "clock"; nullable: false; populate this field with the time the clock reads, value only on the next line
12:33
